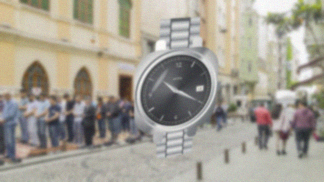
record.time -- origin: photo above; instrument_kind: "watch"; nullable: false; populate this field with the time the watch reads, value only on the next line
10:20
